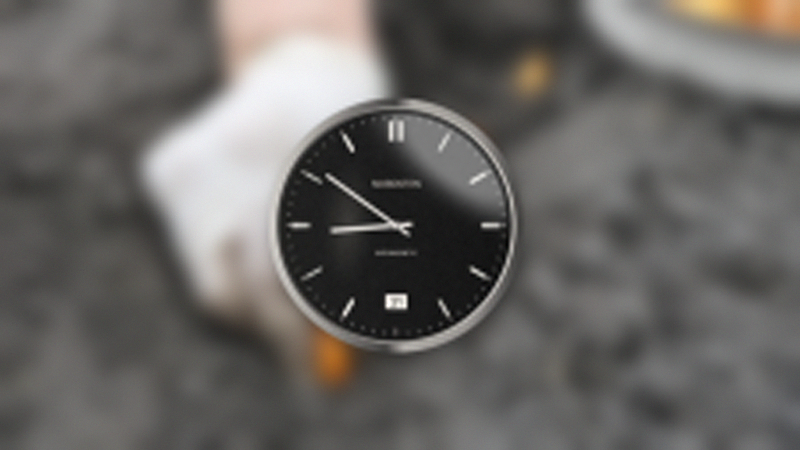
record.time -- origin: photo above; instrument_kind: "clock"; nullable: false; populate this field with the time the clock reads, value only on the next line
8:51
